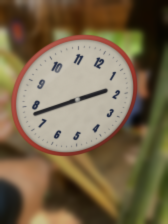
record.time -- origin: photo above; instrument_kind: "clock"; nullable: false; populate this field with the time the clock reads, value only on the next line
1:38
